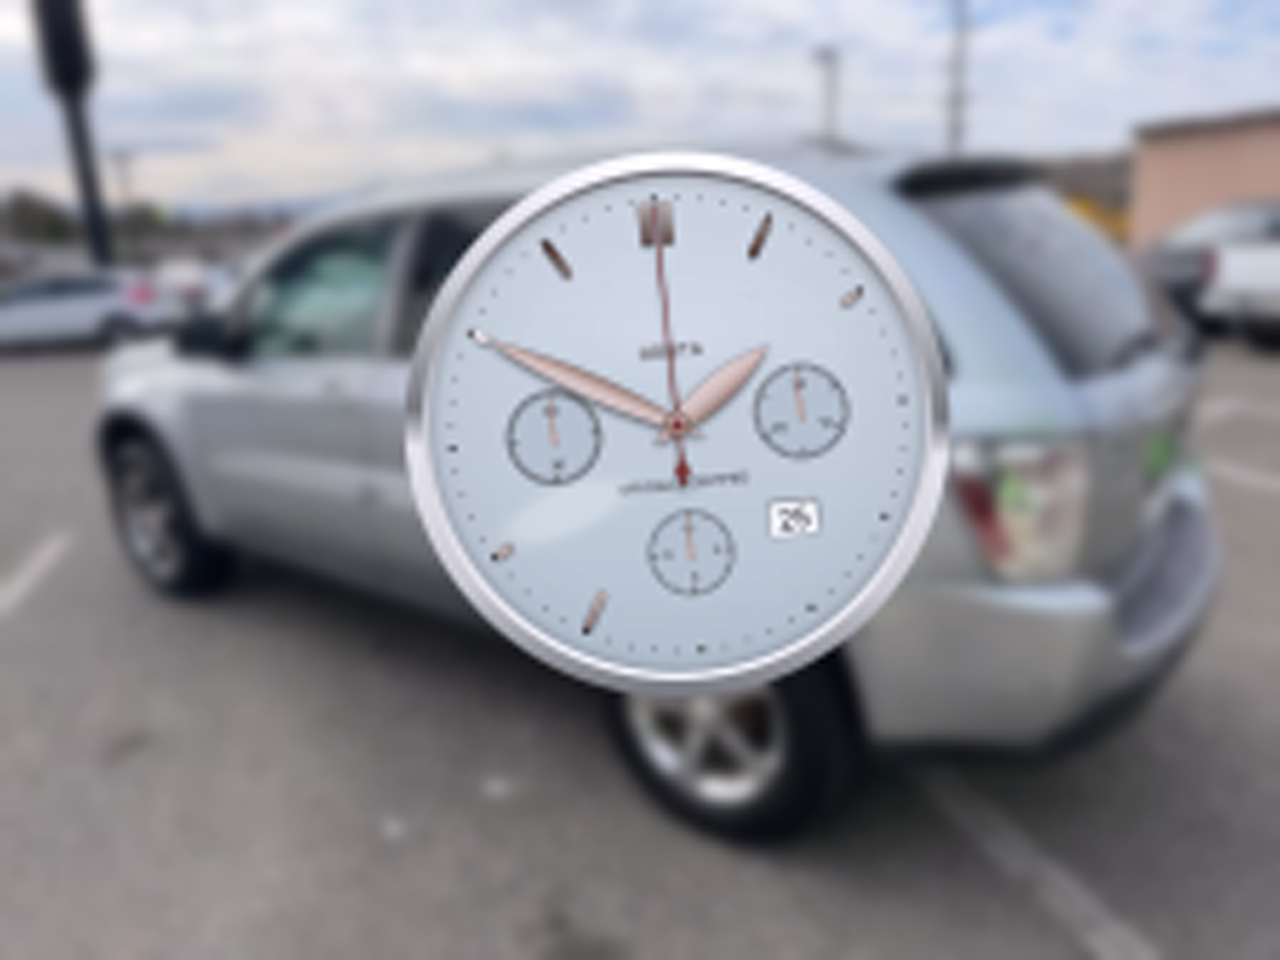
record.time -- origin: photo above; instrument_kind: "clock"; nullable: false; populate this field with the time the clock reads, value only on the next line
1:50
